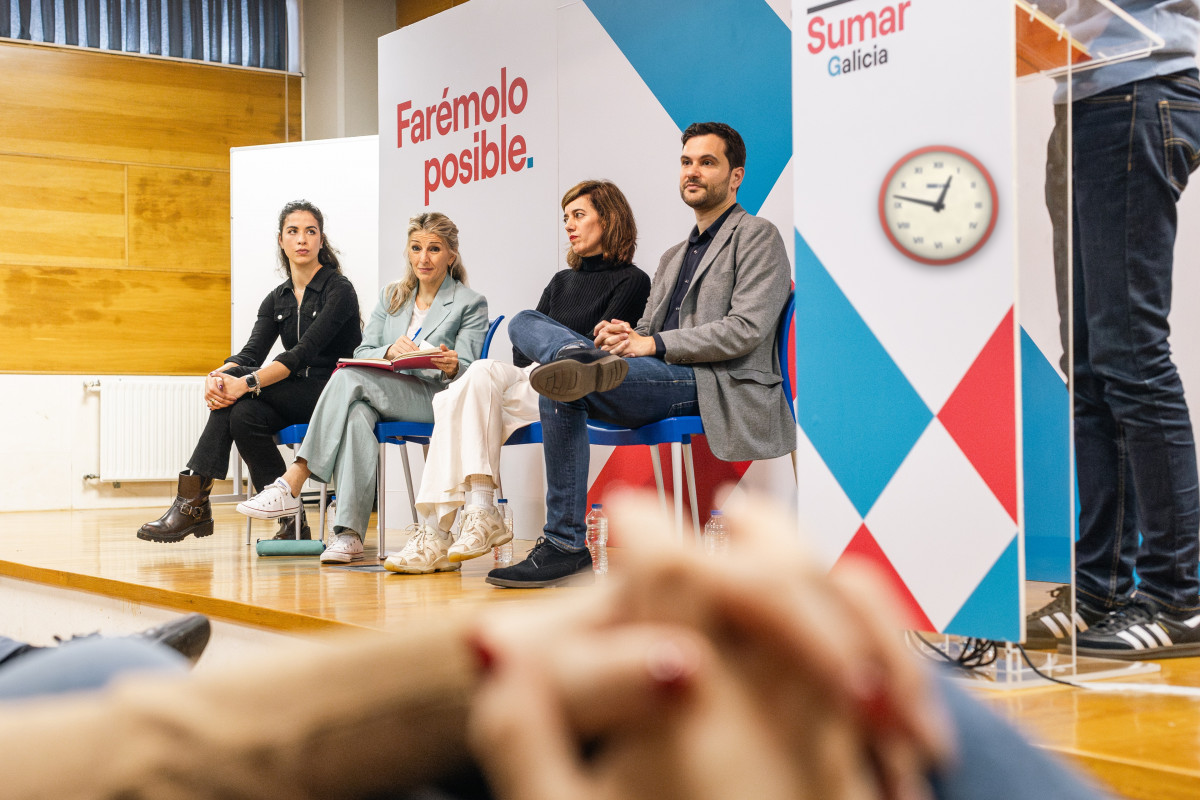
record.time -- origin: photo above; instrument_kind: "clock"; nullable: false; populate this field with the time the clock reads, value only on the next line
12:47
